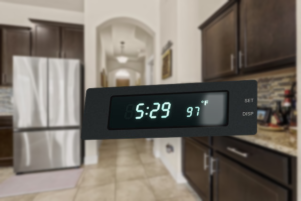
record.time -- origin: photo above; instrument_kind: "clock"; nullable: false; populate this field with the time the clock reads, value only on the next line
5:29
